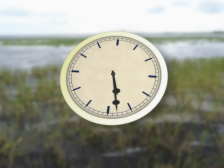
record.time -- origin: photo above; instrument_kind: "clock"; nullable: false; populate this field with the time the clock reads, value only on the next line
5:28
